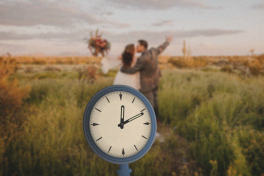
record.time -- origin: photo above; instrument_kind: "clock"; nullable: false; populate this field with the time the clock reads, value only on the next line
12:11
